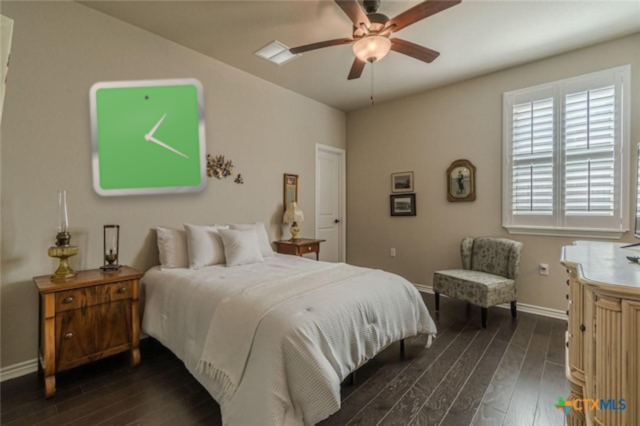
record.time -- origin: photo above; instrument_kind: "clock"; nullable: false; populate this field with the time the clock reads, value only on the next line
1:20
